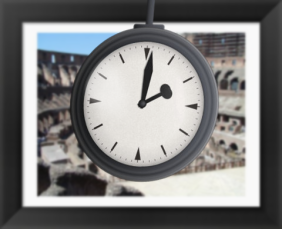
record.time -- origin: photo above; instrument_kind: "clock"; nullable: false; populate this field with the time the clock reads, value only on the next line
2:01
